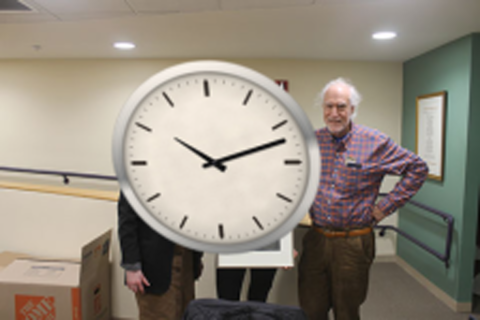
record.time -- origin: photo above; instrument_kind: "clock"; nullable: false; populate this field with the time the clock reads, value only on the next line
10:12
